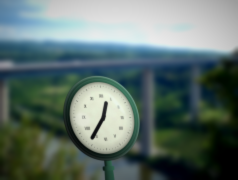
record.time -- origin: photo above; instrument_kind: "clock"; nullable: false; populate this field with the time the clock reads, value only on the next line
12:36
